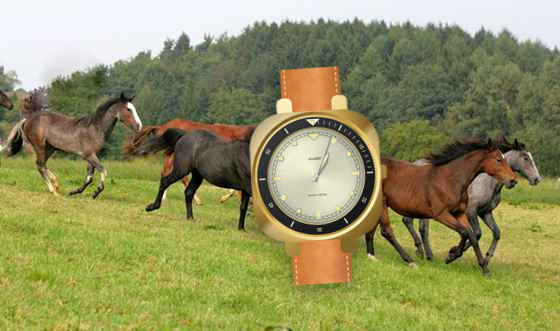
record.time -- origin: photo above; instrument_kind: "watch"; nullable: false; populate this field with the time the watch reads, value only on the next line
1:04
